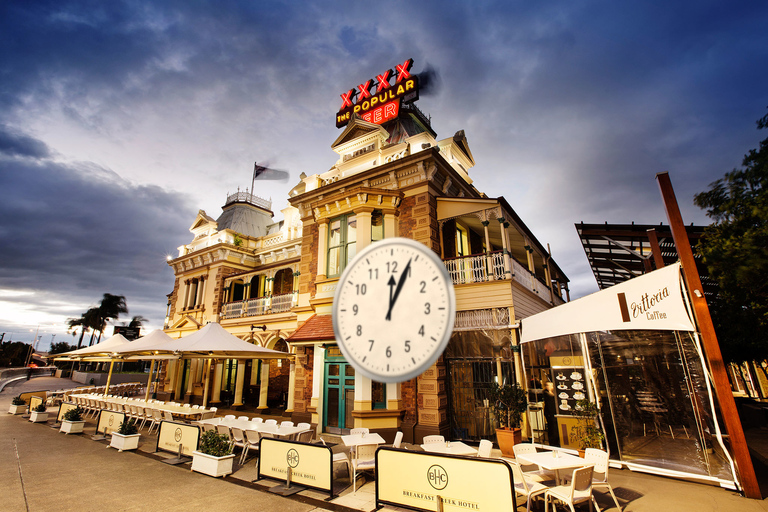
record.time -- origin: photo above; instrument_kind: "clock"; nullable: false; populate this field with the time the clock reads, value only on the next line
12:04
